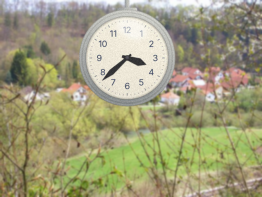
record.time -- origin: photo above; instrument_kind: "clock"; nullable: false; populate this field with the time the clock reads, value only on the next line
3:38
